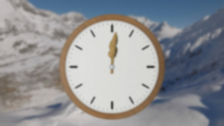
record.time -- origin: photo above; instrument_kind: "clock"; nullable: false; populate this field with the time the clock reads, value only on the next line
12:01
